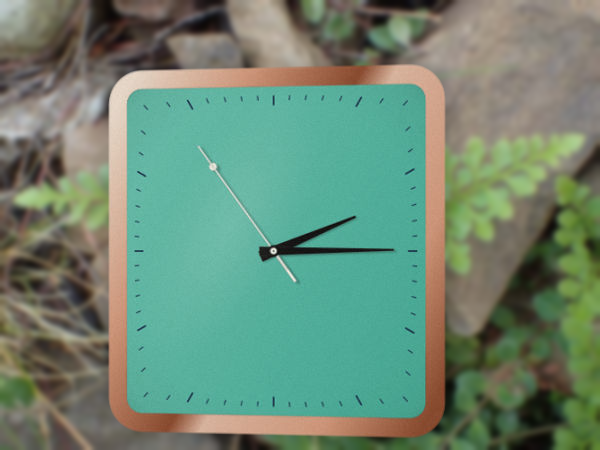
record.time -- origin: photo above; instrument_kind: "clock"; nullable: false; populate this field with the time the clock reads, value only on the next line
2:14:54
